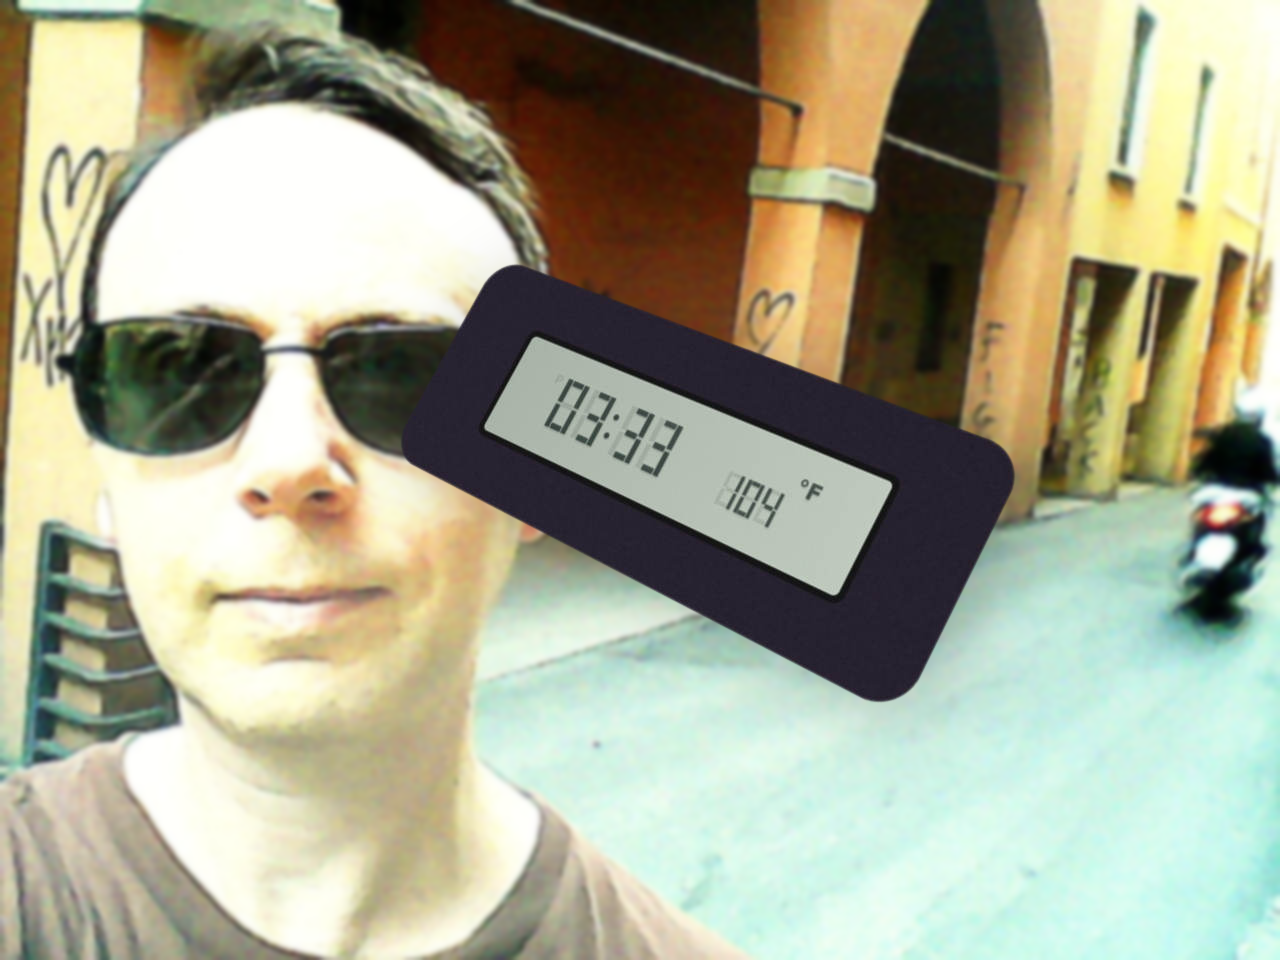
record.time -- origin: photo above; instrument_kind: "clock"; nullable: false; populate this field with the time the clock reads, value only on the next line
3:33
